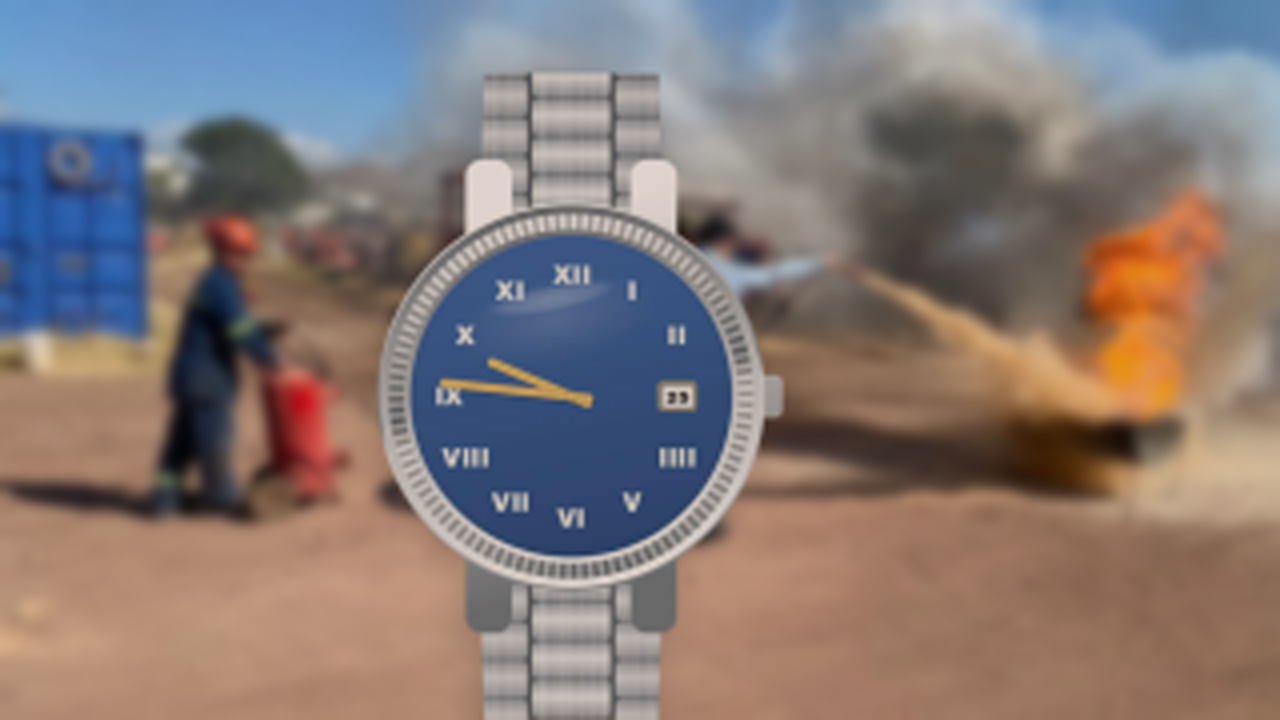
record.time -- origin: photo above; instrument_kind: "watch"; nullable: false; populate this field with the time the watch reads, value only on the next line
9:46
